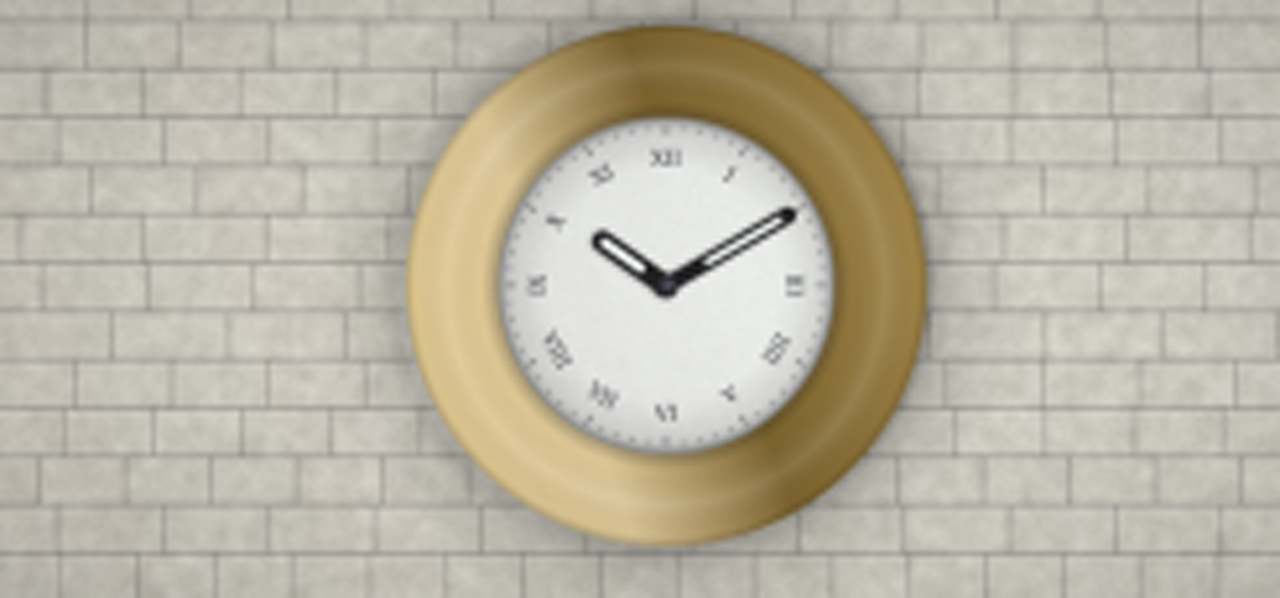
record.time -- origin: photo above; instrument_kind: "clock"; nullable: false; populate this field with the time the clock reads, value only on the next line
10:10
